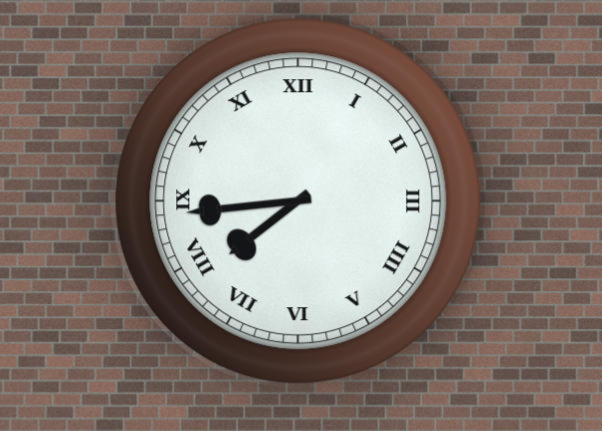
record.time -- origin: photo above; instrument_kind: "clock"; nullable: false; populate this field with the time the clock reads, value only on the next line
7:44
